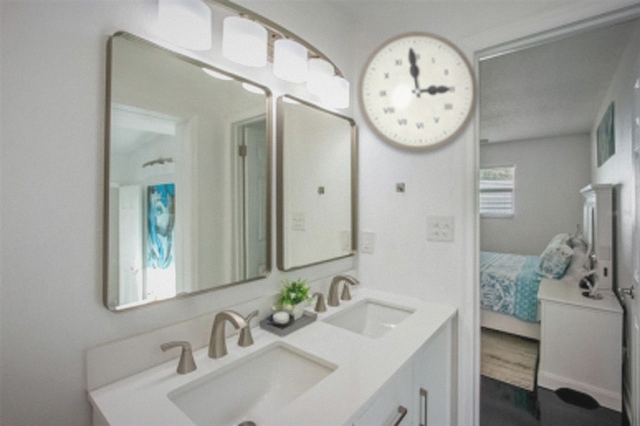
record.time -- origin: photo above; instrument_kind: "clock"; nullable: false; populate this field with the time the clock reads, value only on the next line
2:59
